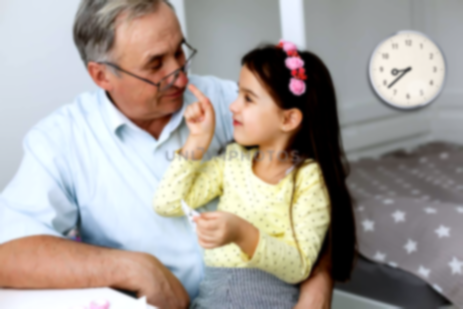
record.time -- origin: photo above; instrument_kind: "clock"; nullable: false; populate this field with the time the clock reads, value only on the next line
8:38
